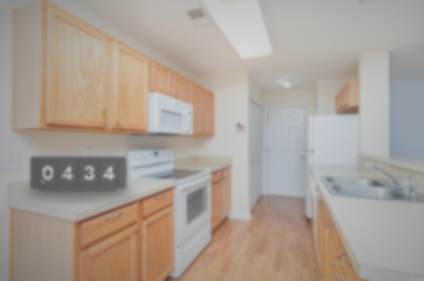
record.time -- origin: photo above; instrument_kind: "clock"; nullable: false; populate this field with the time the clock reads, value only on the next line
4:34
